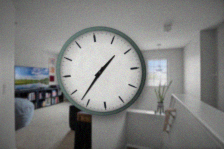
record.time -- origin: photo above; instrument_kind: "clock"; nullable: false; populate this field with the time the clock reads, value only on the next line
1:37
